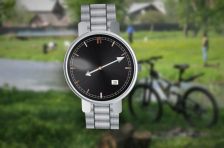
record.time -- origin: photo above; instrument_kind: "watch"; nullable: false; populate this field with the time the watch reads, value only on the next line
8:11
